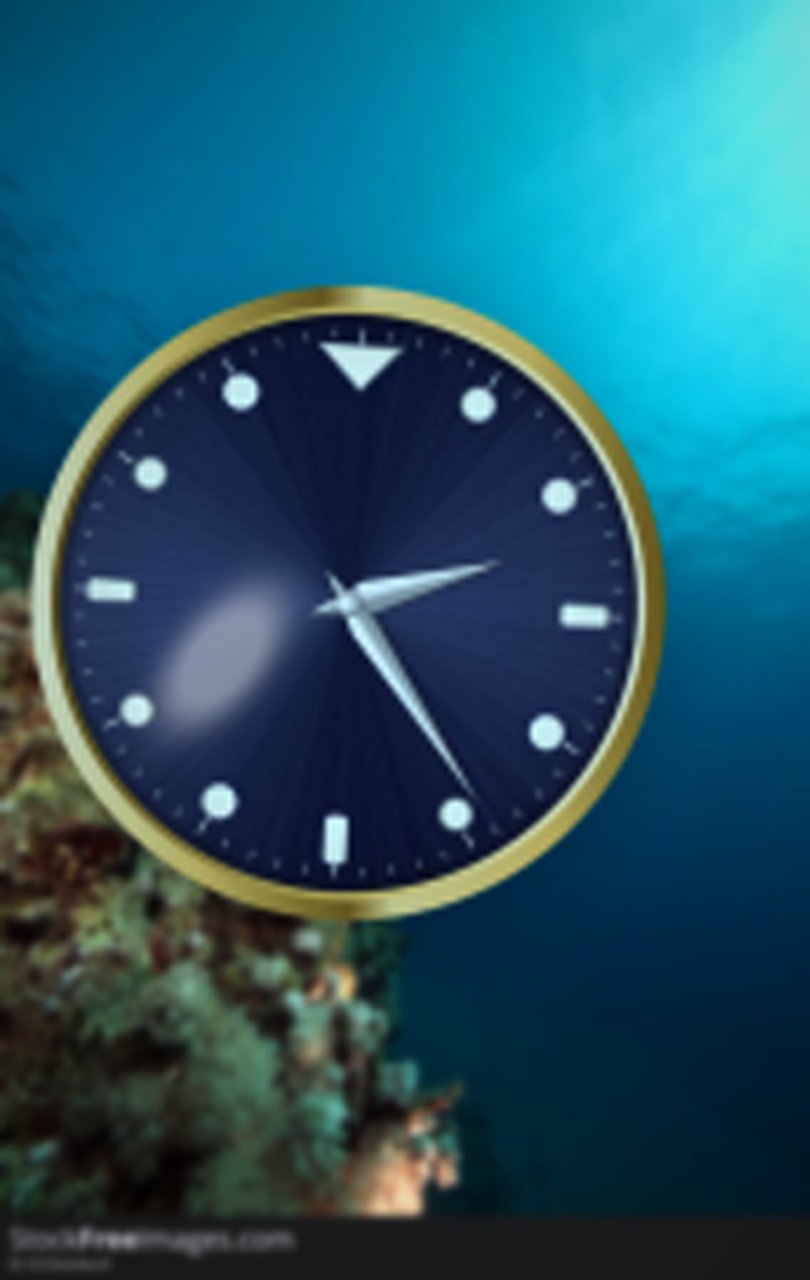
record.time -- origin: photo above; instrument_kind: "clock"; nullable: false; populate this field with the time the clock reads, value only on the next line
2:24
